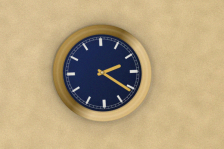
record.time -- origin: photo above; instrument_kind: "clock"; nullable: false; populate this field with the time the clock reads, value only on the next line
2:21
